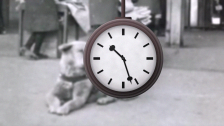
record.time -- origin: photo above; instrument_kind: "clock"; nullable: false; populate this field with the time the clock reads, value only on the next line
10:27
